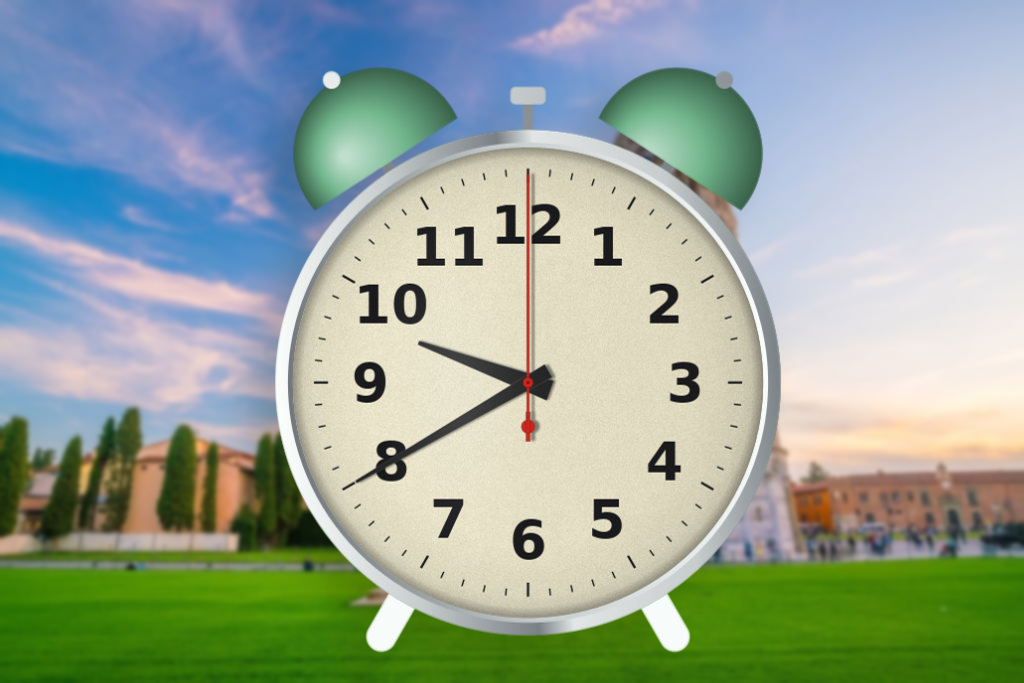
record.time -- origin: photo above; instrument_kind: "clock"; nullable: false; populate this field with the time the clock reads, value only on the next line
9:40:00
